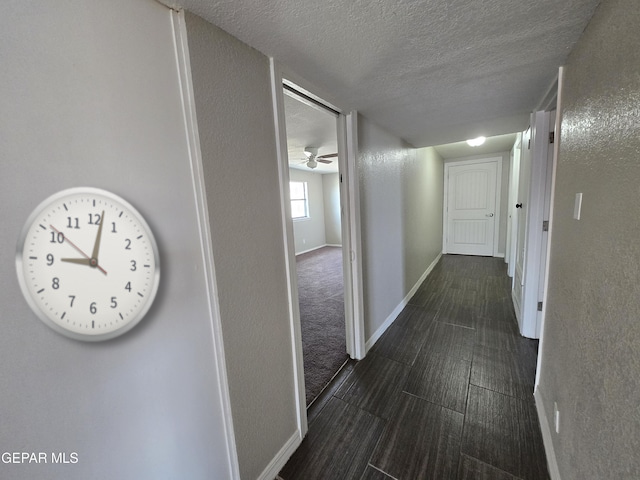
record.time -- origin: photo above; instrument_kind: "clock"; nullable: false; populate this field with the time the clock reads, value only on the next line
9:01:51
